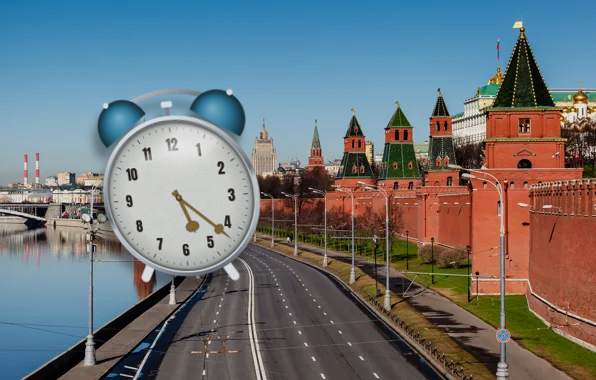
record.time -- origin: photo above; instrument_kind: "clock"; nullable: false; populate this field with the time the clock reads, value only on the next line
5:22
